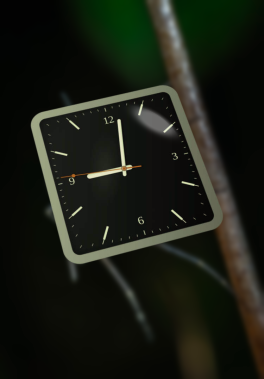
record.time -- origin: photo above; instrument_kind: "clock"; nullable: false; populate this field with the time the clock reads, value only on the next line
9:01:46
